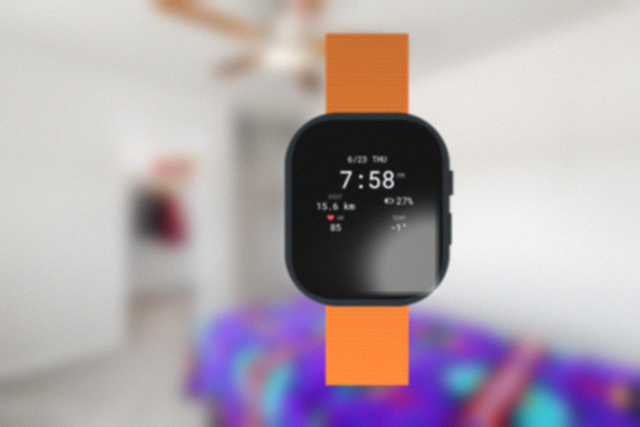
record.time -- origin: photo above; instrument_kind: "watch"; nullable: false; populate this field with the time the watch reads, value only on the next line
7:58
